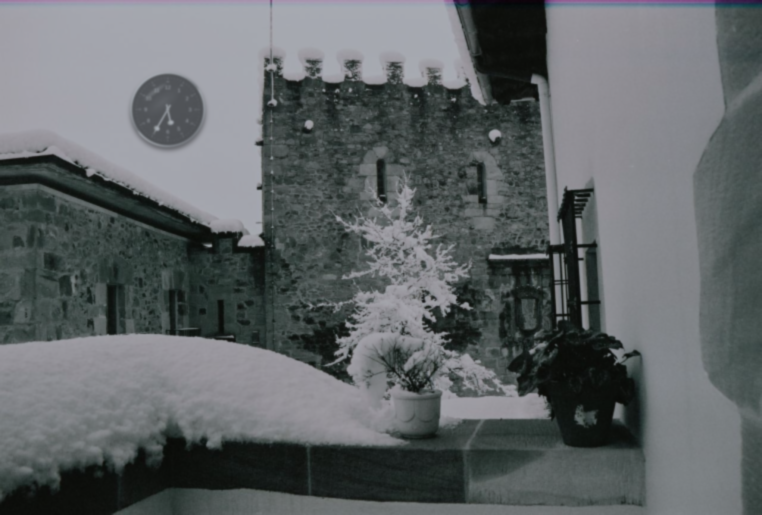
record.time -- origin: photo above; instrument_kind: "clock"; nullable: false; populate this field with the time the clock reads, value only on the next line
5:35
